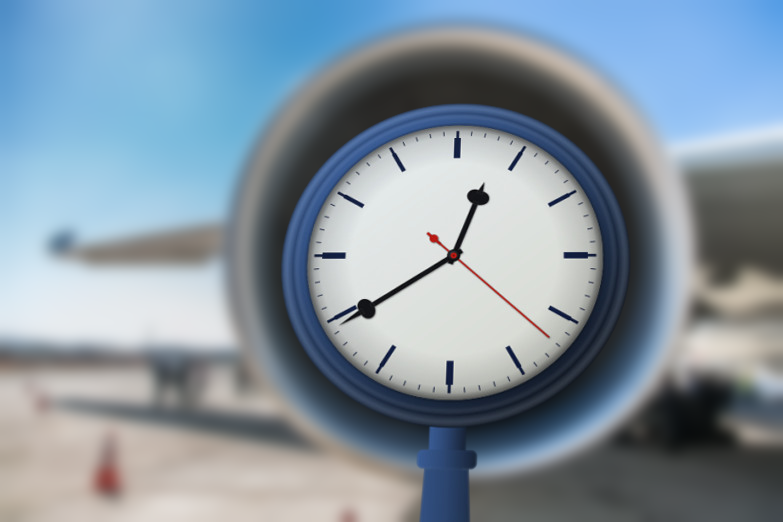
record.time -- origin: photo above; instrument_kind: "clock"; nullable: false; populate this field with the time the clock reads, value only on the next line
12:39:22
